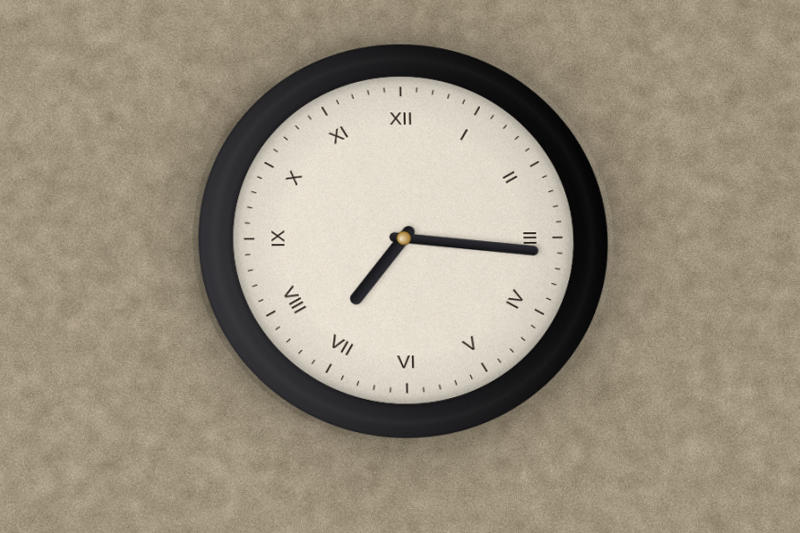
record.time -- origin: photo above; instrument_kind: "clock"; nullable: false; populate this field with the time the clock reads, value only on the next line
7:16
